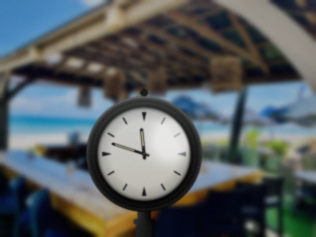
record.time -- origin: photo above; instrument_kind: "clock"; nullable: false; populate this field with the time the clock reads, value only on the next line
11:48
